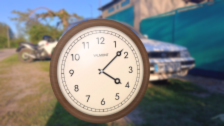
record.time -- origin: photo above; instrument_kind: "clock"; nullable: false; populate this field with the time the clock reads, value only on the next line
4:08
